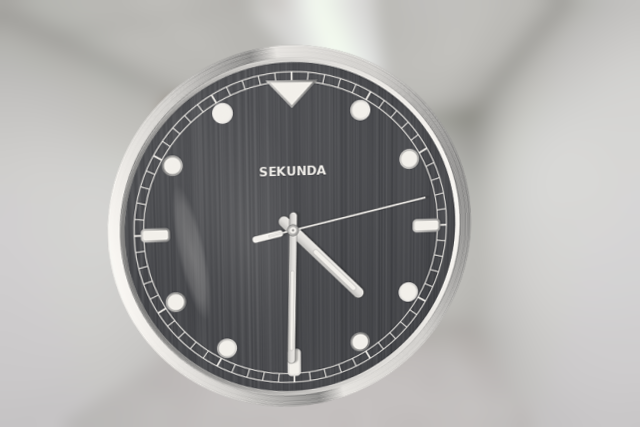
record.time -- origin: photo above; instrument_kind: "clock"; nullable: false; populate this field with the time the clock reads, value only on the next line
4:30:13
